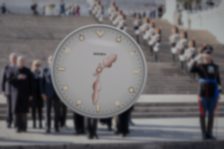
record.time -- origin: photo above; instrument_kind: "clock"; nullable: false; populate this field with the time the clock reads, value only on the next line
1:31
